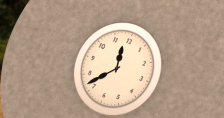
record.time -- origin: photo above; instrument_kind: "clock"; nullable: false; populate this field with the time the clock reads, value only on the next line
11:37
